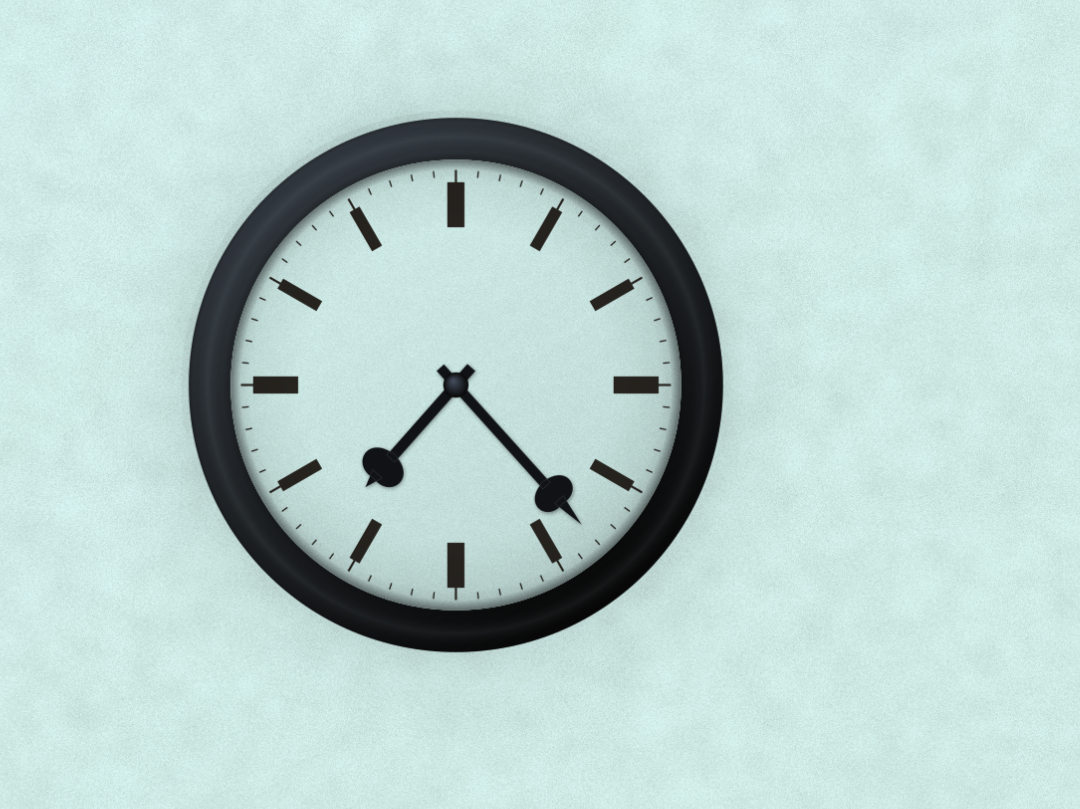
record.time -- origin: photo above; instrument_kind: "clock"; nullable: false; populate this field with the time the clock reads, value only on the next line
7:23
